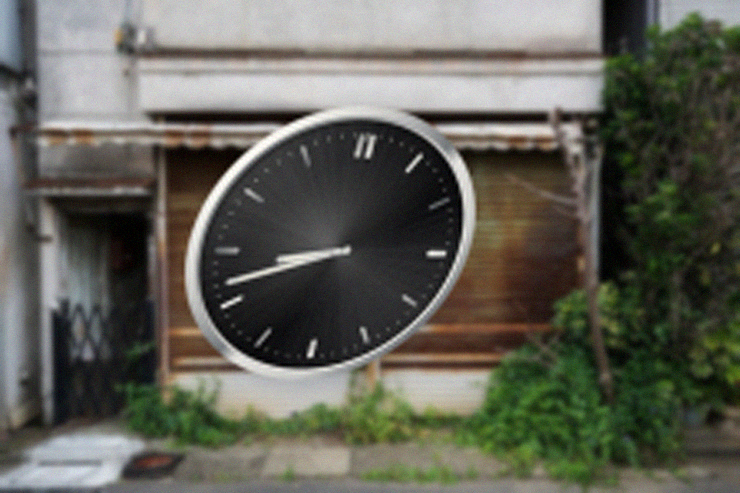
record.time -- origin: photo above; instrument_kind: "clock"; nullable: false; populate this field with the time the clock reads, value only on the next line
8:42
